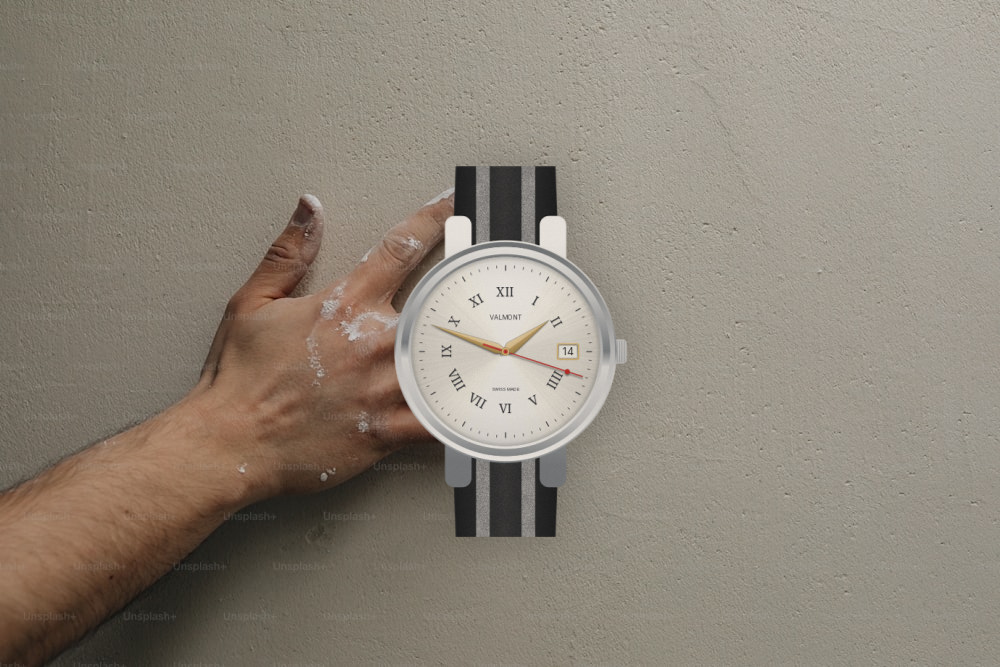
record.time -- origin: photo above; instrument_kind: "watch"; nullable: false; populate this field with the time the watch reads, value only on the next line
1:48:18
